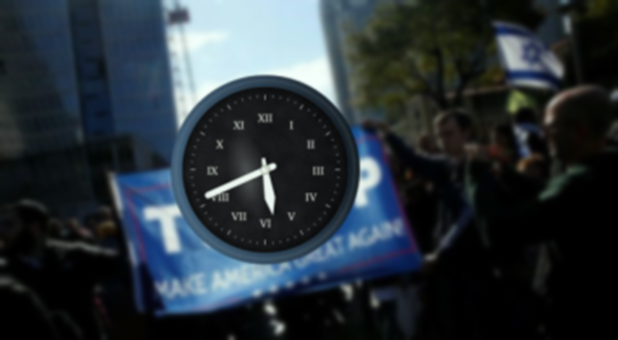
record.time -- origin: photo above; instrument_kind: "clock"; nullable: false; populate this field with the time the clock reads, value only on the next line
5:41
